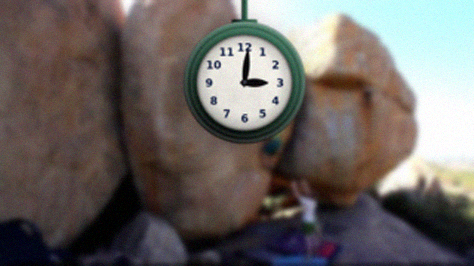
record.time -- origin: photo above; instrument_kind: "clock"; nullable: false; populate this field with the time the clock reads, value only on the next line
3:01
